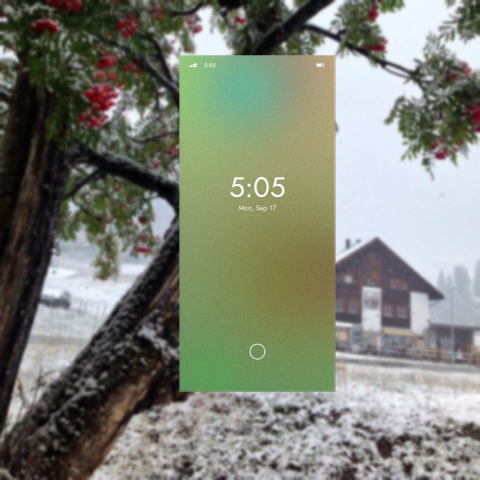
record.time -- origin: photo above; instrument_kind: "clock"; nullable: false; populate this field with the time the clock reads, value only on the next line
5:05
